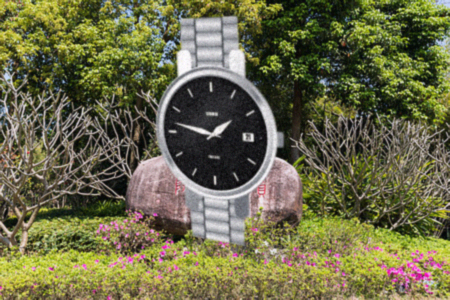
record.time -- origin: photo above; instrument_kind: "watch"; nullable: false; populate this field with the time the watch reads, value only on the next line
1:47
